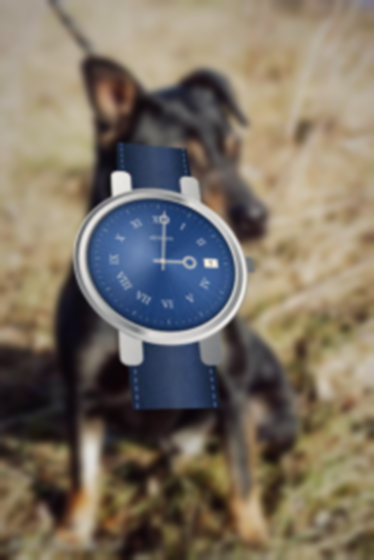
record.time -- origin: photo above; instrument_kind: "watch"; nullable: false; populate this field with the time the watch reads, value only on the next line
3:01
